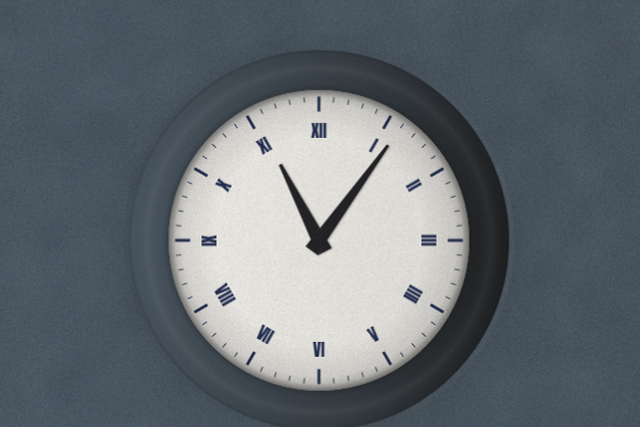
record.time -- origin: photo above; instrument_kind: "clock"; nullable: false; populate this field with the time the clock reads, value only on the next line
11:06
